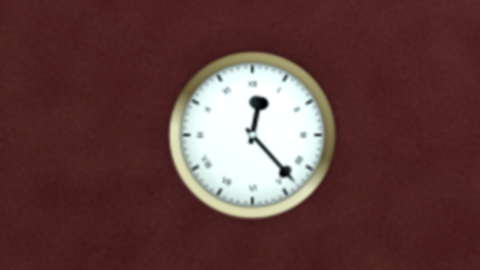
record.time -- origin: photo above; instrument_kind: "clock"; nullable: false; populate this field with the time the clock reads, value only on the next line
12:23
